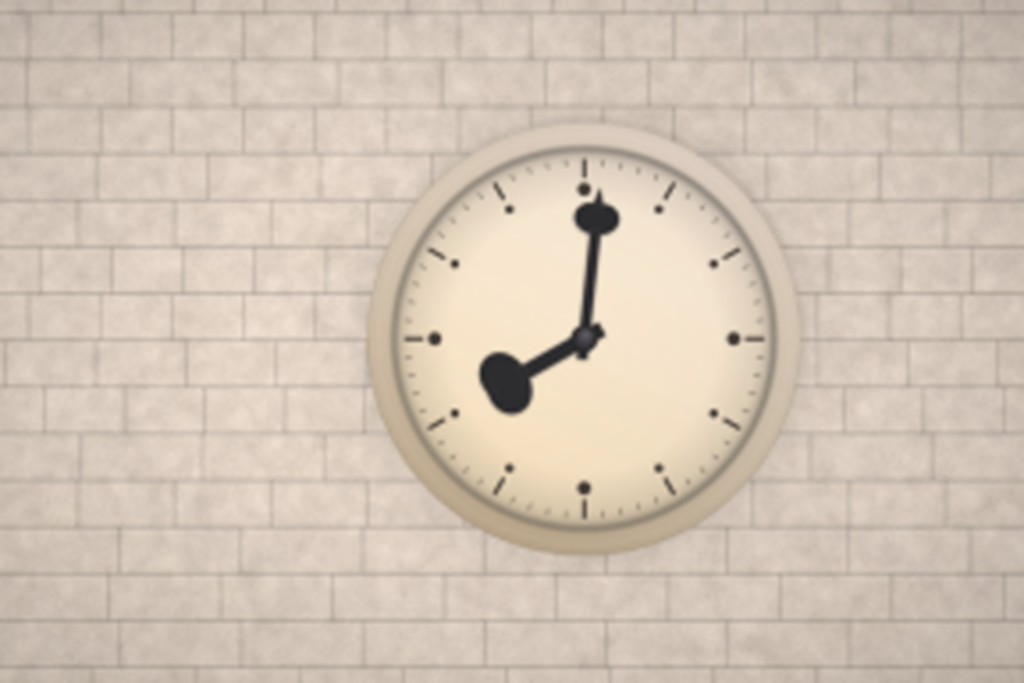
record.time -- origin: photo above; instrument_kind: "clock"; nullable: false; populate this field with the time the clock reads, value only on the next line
8:01
